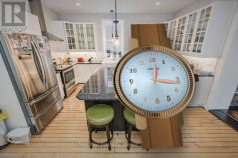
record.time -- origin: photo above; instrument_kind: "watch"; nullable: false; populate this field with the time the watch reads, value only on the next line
12:17
